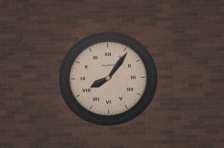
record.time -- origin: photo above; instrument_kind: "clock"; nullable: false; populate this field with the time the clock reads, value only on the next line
8:06
